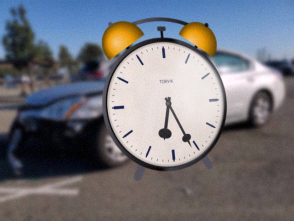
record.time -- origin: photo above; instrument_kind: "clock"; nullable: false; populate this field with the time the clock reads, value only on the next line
6:26
